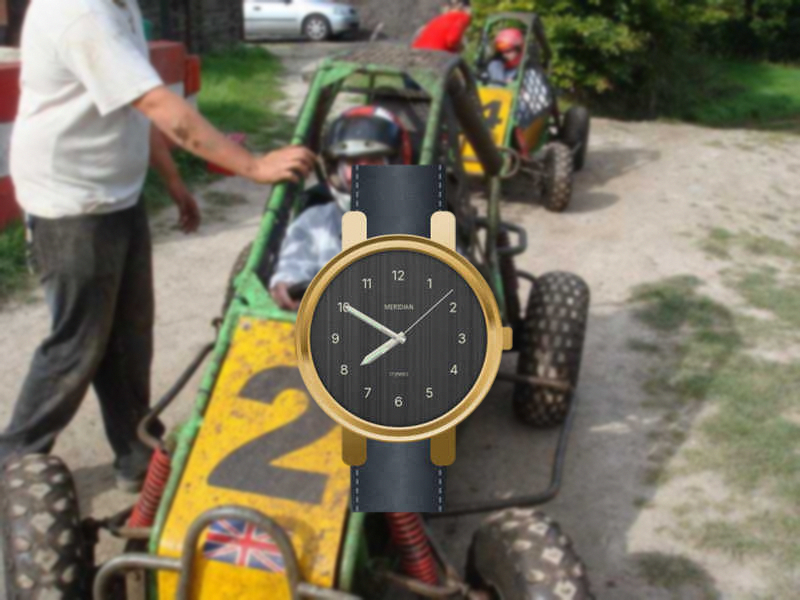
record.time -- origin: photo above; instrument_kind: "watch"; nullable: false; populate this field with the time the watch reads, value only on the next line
7:50:08
